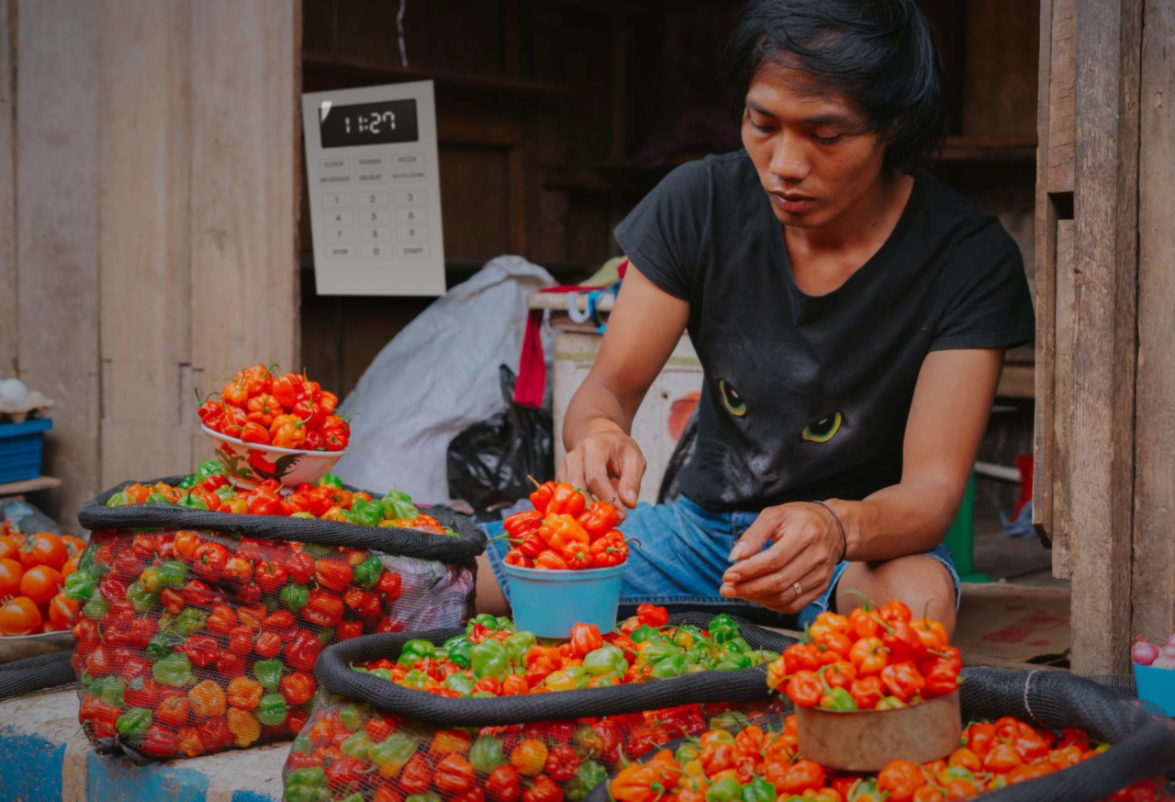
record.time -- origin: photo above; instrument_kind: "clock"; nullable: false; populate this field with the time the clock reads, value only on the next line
11:27
